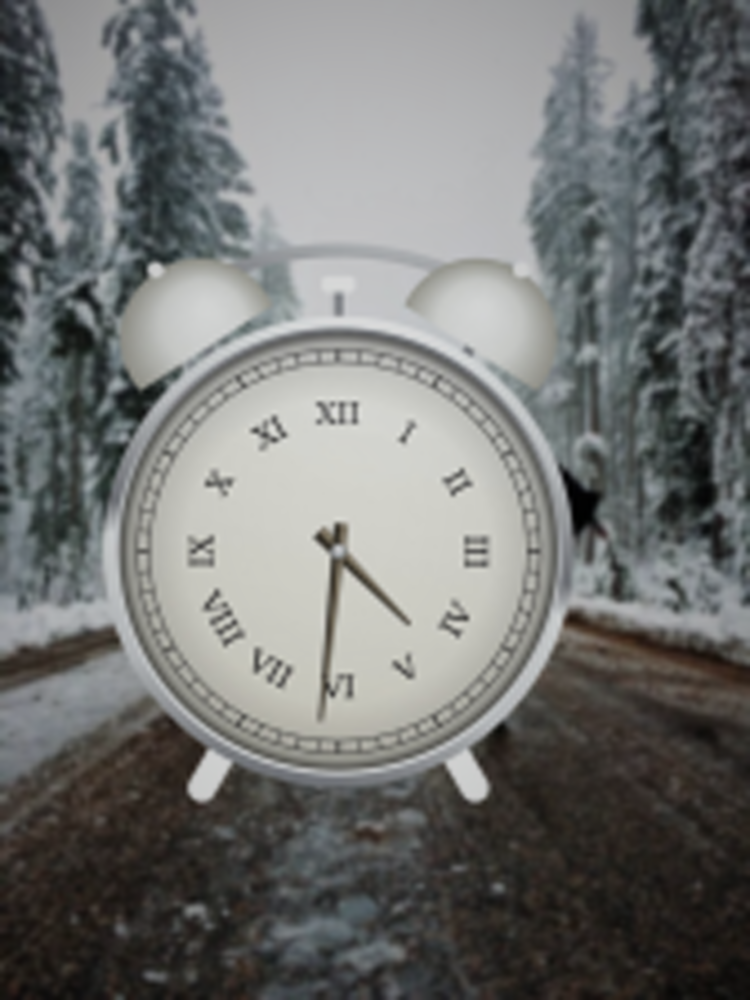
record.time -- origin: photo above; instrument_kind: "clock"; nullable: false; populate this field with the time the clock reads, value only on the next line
4:31
